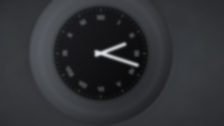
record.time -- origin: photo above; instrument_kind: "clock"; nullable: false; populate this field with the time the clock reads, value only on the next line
2:18
